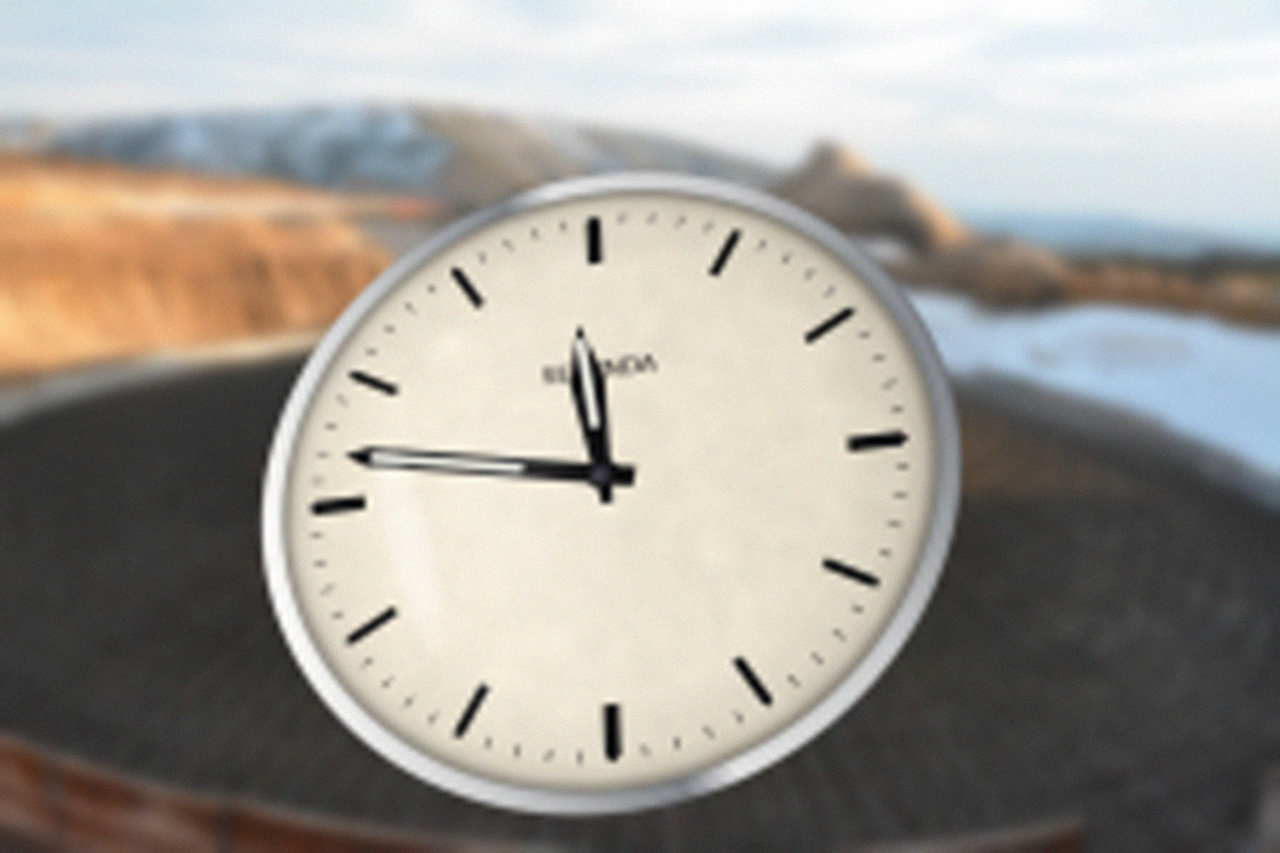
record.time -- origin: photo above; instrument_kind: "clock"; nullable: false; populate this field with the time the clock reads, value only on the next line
11:47
